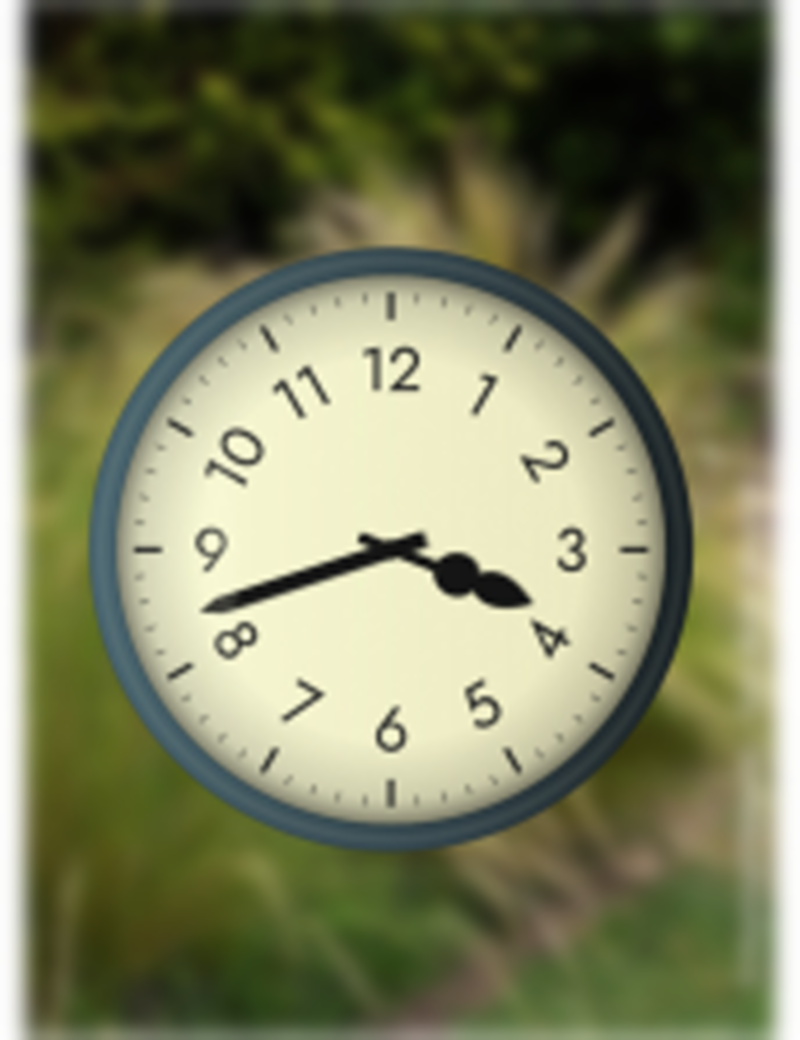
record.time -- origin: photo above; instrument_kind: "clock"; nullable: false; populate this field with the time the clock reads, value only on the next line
3:42
